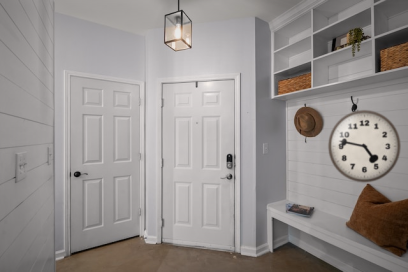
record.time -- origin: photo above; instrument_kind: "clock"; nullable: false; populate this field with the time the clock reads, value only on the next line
4:47
